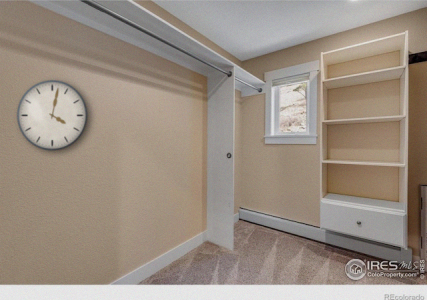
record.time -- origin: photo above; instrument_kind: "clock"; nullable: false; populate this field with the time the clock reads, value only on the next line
4:02
